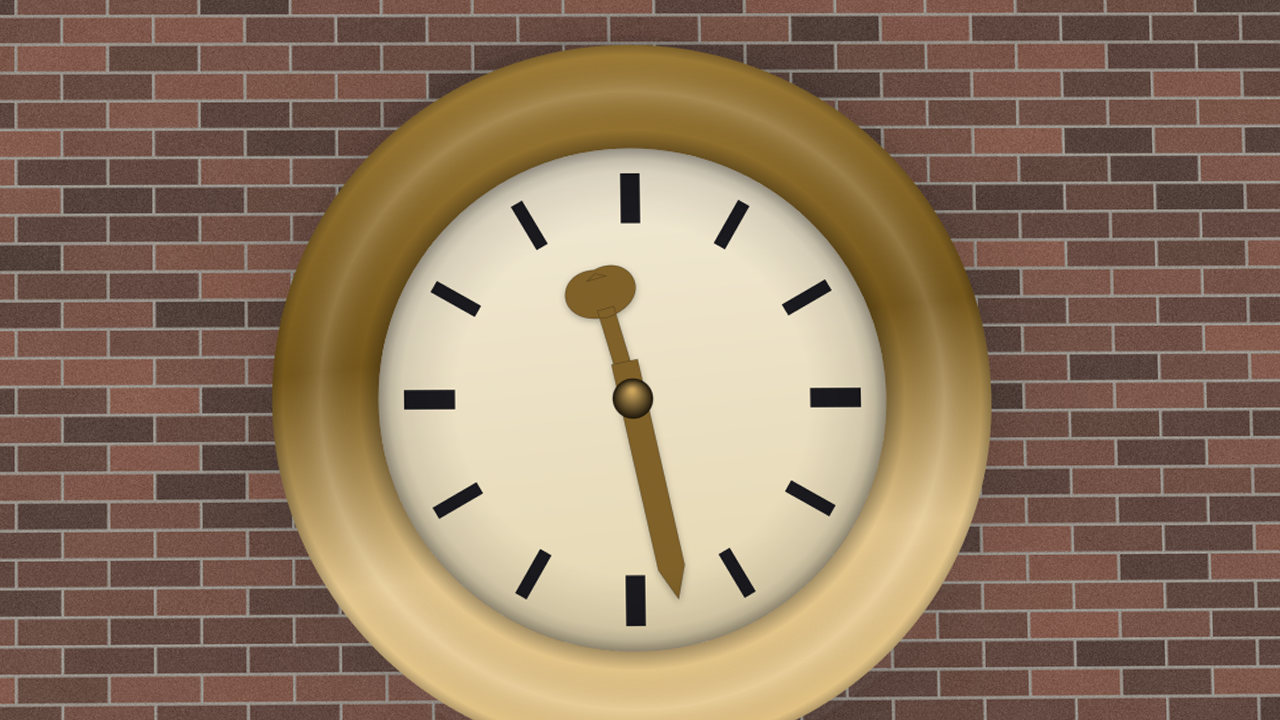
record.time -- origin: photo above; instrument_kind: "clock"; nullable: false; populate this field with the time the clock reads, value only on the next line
11:28
